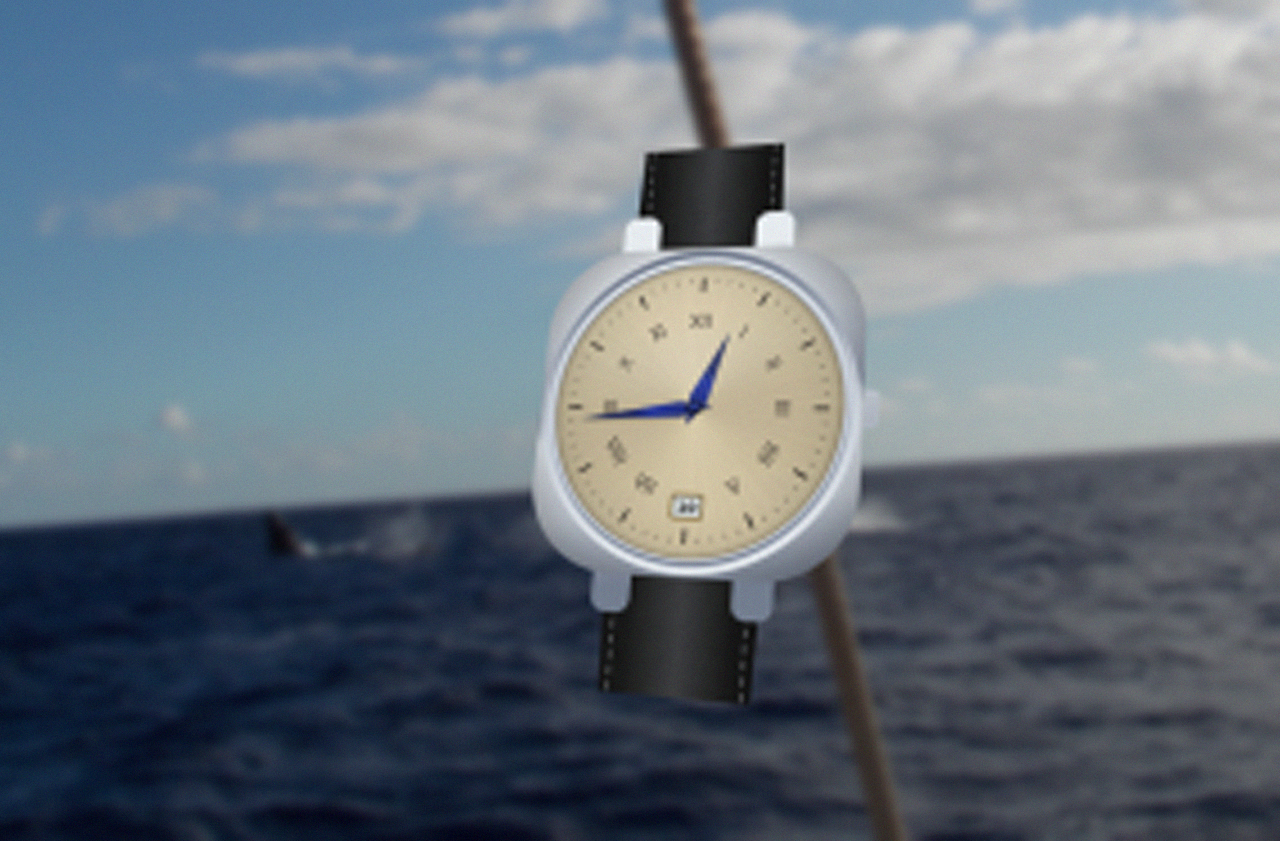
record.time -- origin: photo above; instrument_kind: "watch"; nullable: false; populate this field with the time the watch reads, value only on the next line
12:44
